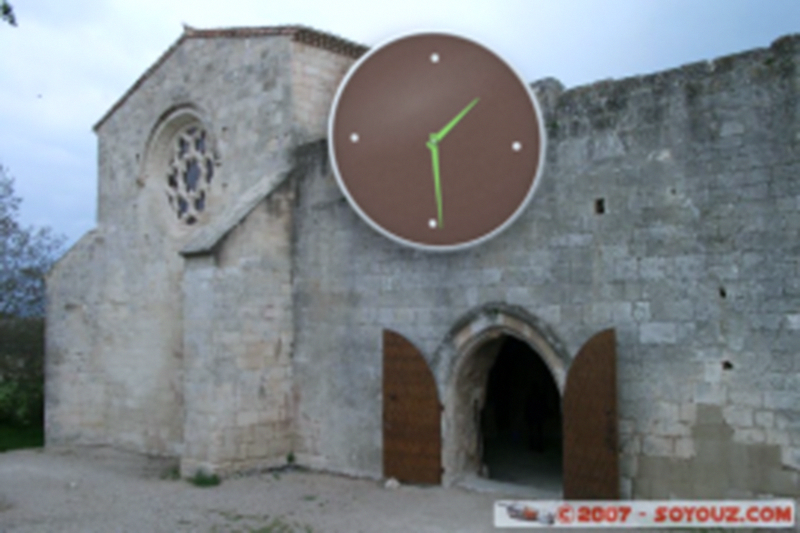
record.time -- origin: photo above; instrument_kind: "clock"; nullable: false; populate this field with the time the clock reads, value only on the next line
1:29
